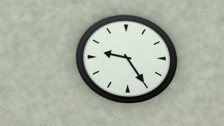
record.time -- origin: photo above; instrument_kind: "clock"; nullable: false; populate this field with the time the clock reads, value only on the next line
9:25
